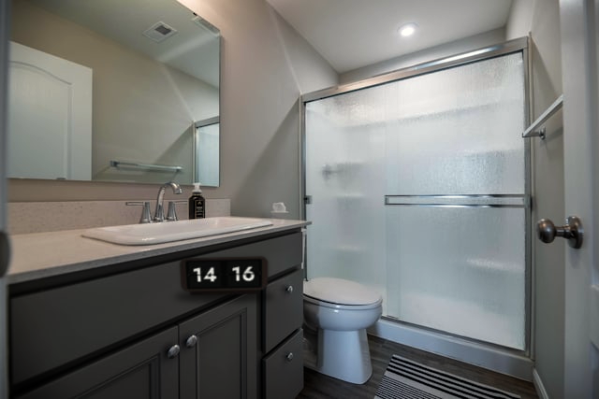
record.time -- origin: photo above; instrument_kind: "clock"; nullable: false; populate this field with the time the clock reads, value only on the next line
14:16
